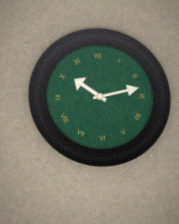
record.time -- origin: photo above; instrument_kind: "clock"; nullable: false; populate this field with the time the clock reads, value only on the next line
10:13
